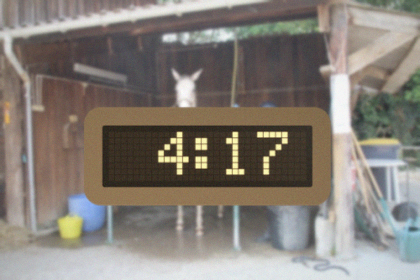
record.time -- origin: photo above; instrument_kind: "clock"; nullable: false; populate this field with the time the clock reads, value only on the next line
4:17
